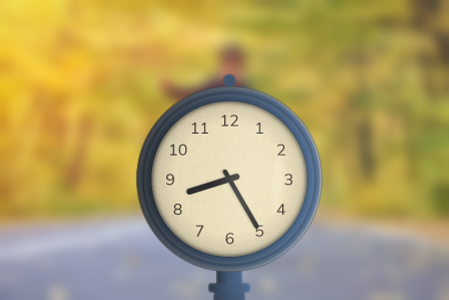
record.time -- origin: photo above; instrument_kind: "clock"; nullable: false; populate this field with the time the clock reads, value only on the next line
8:25
